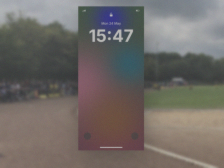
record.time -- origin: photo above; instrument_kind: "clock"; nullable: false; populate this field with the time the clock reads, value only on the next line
15:47
